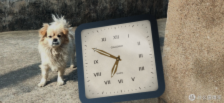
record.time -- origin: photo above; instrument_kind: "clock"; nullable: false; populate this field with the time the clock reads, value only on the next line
6:50
